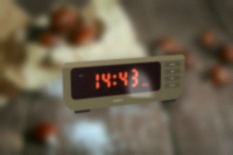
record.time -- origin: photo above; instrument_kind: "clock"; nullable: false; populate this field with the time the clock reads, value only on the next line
14:43
